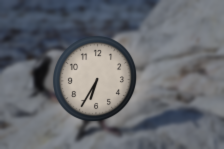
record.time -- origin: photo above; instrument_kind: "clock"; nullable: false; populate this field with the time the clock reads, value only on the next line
6:35
